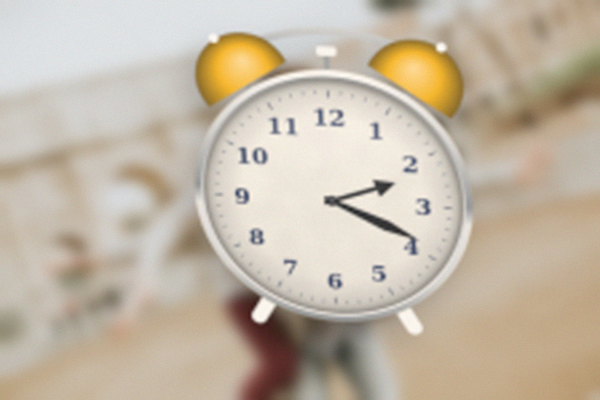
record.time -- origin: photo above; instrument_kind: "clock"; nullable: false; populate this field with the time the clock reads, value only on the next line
2:19
